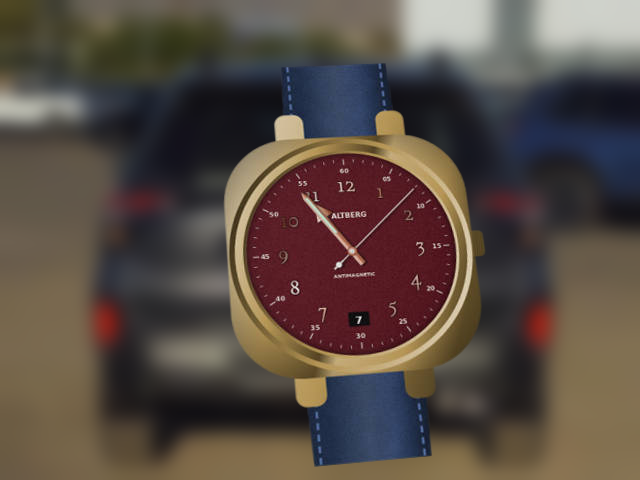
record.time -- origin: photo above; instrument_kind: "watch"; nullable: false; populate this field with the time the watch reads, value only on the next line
10:54:08
